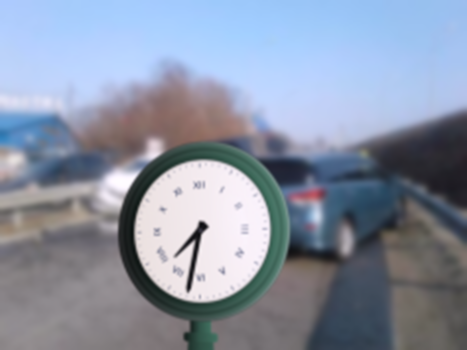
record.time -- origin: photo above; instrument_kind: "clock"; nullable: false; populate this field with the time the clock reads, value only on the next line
7:32
